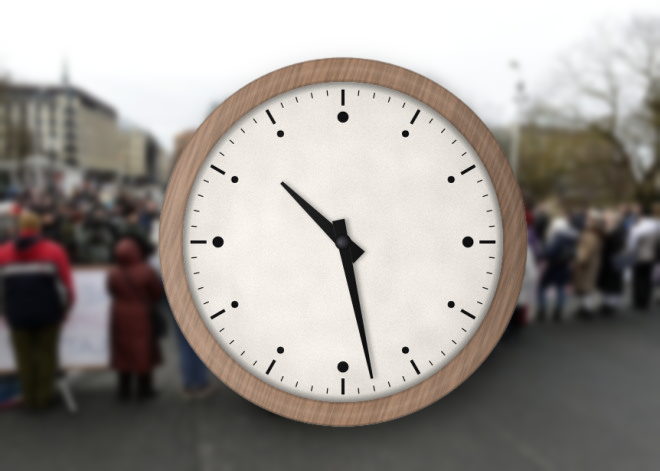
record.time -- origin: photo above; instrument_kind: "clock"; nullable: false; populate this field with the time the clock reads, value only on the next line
10:28
